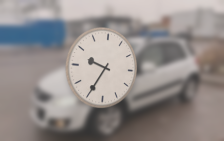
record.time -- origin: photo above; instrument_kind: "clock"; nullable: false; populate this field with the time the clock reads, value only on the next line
9:35
